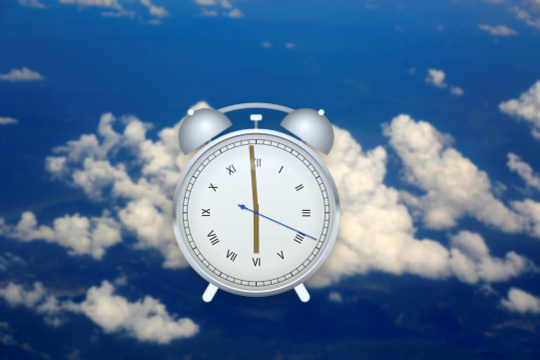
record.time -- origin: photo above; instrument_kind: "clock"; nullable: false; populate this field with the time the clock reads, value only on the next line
5:59:19
